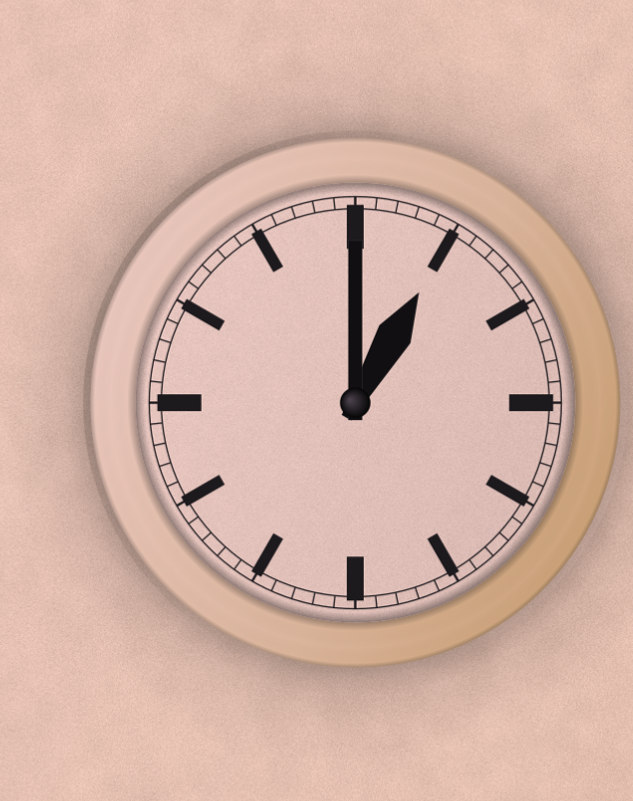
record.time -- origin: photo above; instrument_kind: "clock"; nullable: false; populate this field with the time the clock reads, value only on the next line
1:00
